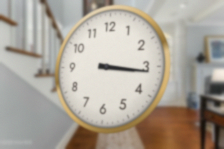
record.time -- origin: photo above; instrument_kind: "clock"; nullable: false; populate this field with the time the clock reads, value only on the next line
3:16
